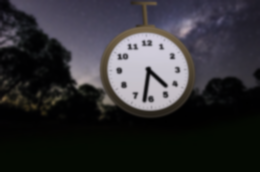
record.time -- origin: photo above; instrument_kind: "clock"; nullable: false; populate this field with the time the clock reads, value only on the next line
4:32
